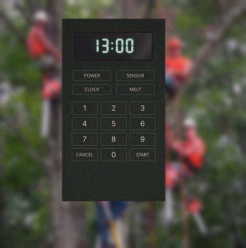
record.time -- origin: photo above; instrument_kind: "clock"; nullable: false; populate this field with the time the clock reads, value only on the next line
13:00
